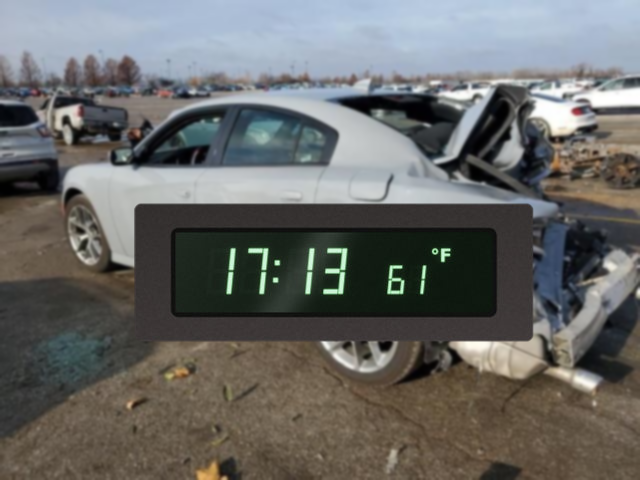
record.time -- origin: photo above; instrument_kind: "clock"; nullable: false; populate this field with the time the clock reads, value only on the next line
17:13
